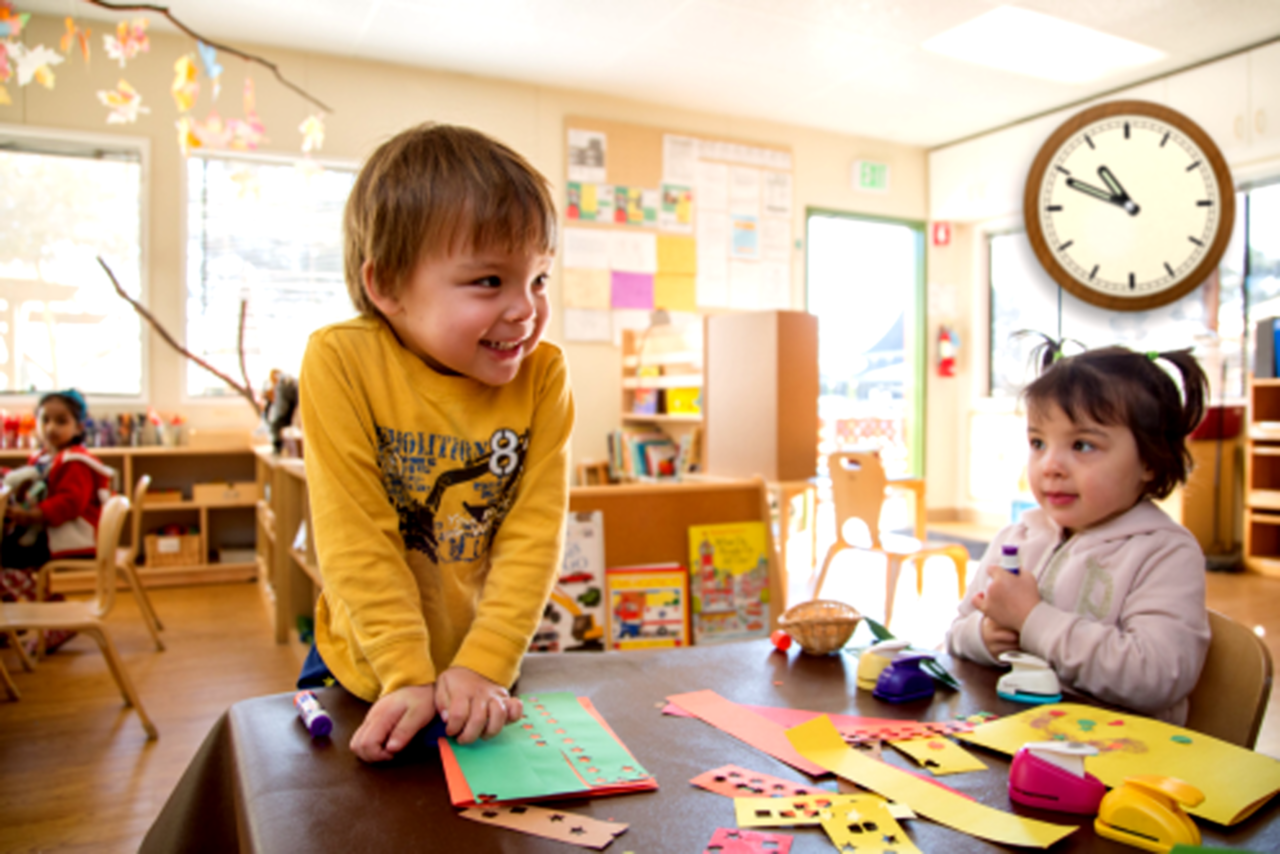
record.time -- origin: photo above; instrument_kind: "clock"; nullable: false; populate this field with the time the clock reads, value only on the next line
10:49
